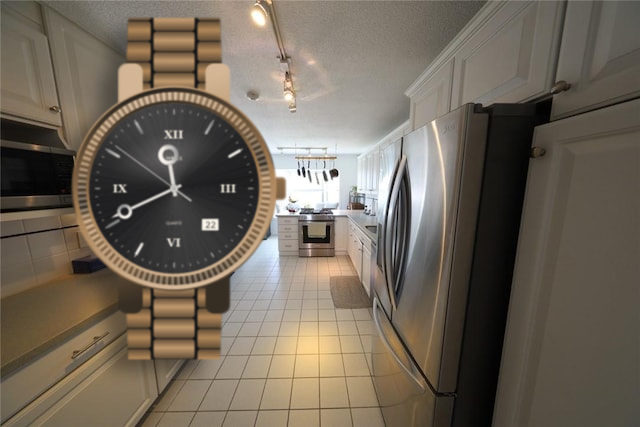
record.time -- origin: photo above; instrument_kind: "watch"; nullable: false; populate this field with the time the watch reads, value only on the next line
11:40:51
